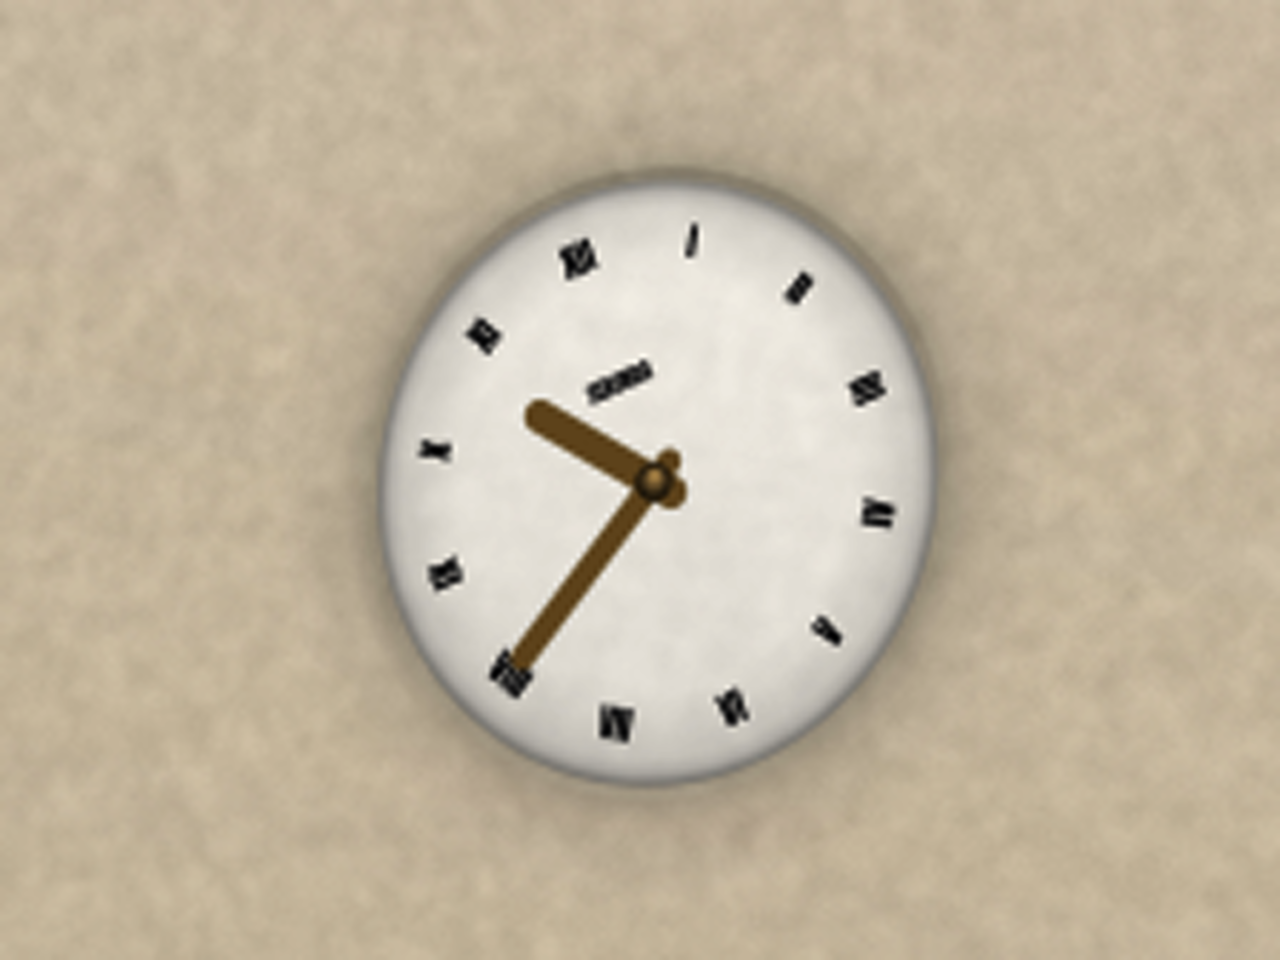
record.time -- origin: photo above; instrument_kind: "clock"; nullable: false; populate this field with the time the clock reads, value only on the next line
10:40
